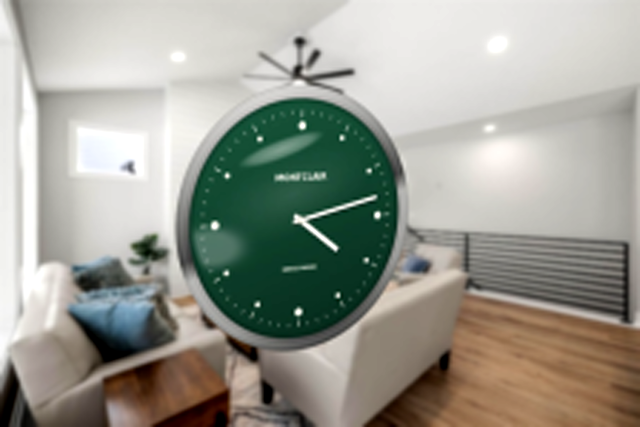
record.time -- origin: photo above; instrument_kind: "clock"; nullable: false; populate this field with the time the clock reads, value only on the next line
4:13
